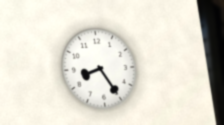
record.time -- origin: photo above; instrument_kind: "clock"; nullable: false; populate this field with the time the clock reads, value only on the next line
8:25
